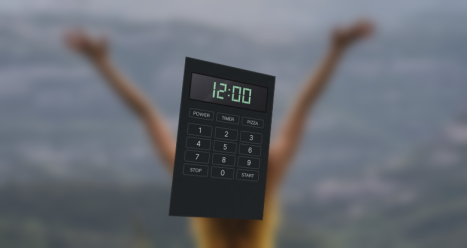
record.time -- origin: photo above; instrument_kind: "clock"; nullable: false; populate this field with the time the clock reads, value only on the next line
12:00
